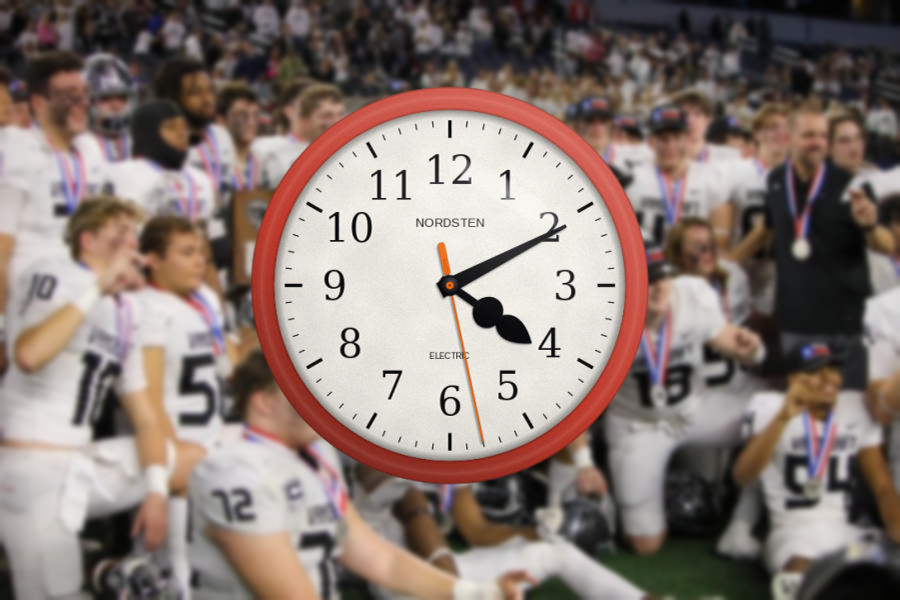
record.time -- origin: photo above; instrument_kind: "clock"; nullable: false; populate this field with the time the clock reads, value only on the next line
4:10:28
